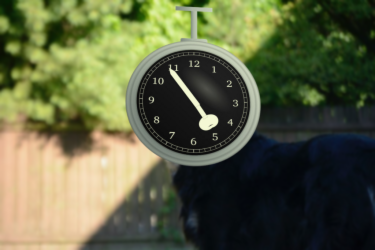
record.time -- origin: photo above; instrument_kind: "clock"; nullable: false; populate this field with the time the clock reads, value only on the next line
4:54
